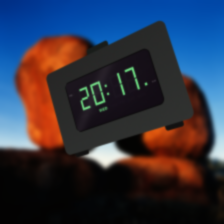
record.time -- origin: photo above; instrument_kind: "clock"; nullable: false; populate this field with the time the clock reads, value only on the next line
20:17
